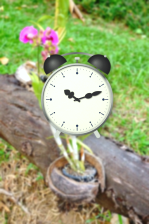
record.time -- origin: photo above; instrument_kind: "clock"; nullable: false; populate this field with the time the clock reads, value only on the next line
10:12
